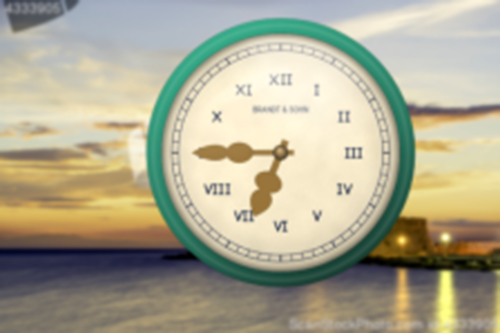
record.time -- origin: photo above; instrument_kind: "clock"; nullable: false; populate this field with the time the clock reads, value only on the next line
6:45
